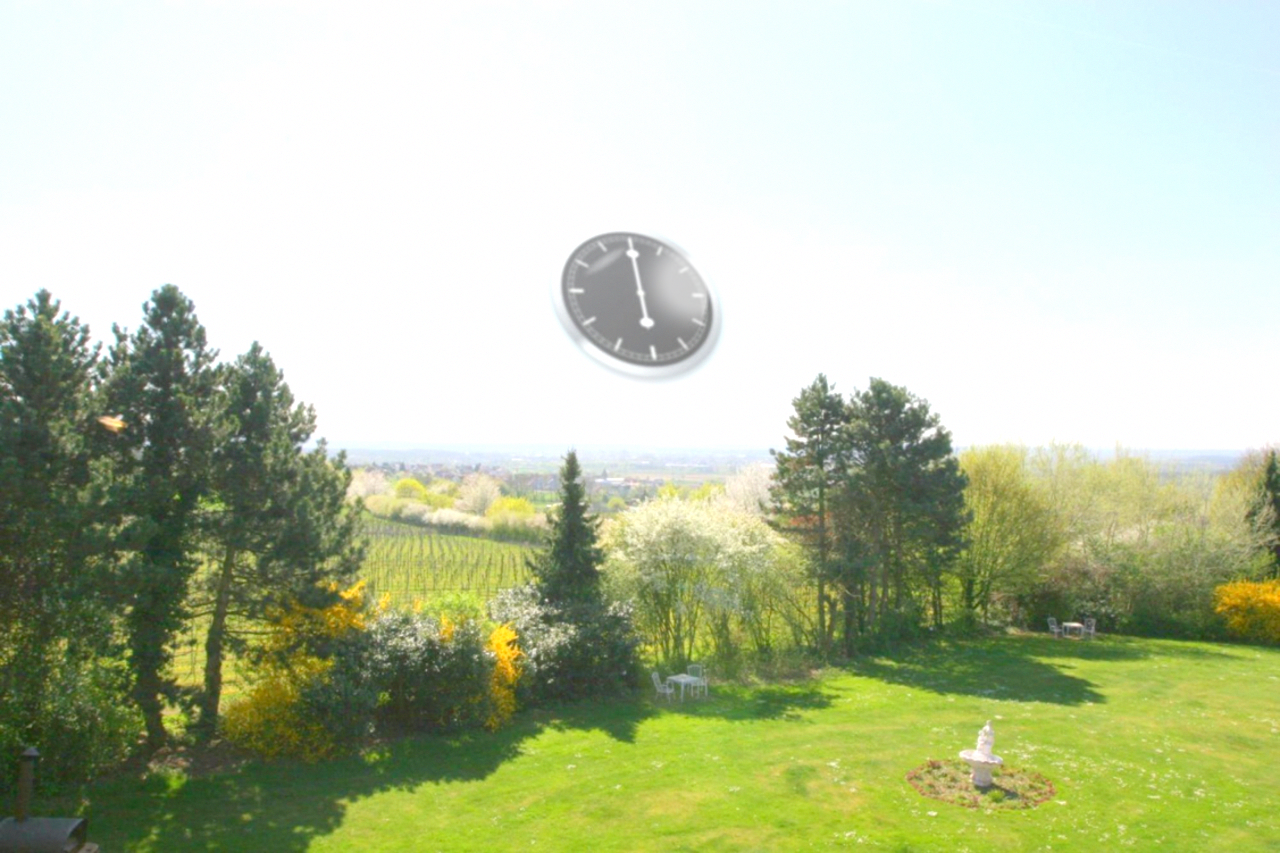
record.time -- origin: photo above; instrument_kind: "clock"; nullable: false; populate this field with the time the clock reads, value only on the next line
6:00
